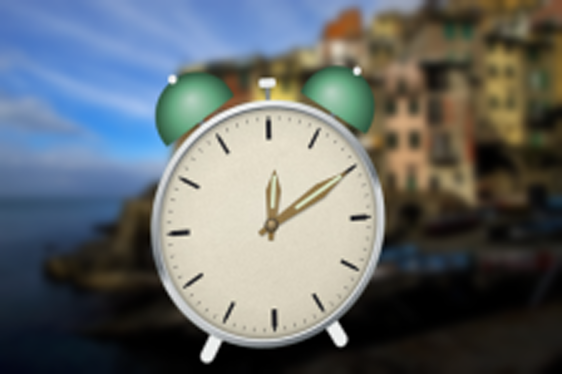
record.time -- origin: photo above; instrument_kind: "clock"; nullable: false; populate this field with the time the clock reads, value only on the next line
12:10
